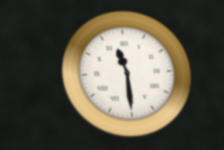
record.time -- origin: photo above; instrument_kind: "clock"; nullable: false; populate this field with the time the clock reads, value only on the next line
11:30
